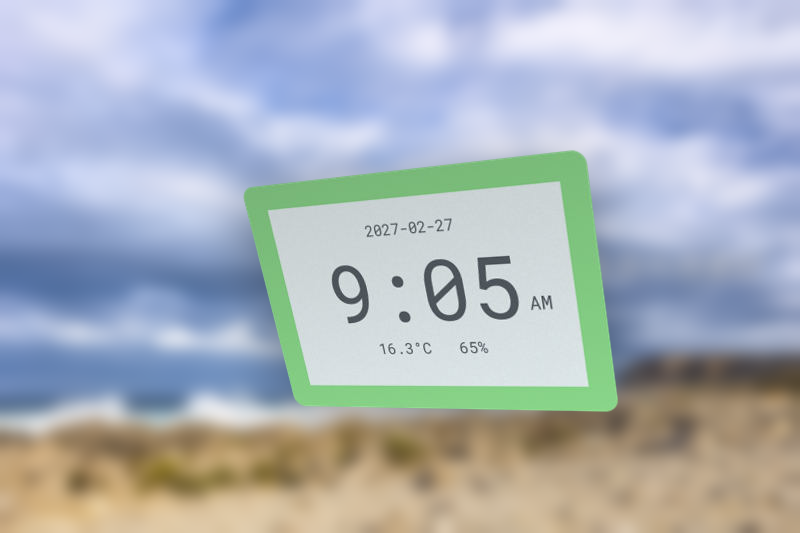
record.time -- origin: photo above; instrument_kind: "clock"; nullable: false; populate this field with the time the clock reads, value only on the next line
9:05
